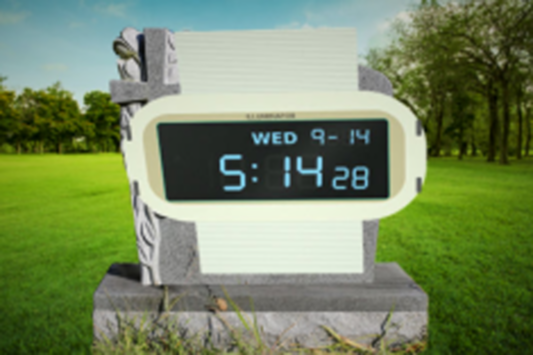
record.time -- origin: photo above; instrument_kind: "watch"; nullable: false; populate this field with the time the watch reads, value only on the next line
5:14:28
